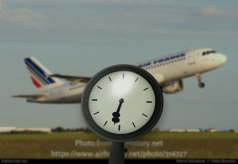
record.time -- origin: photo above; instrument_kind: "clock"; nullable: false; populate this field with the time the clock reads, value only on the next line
6:32
